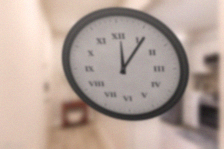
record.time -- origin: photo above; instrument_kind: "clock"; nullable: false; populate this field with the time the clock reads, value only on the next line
12:06
